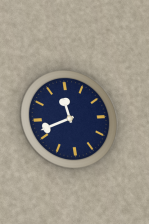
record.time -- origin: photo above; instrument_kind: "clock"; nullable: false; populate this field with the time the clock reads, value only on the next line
11:42
